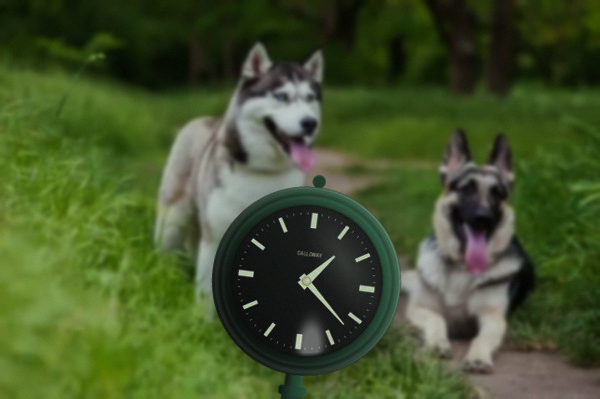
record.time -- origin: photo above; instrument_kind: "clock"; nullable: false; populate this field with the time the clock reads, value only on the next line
1:22
